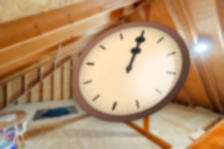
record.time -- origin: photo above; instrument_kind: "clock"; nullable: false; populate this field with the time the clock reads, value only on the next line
12:00
